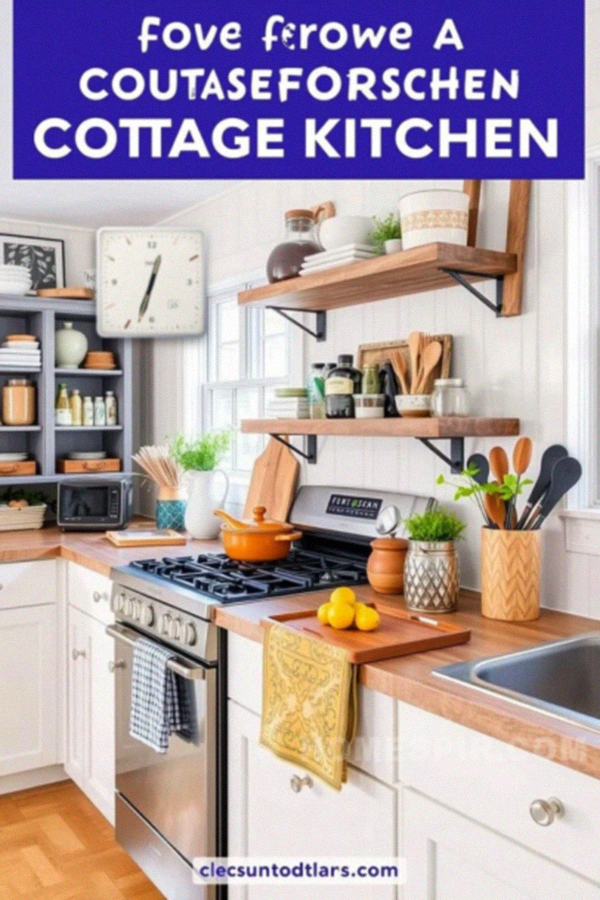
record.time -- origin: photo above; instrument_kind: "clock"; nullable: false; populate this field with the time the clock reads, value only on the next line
12:33
